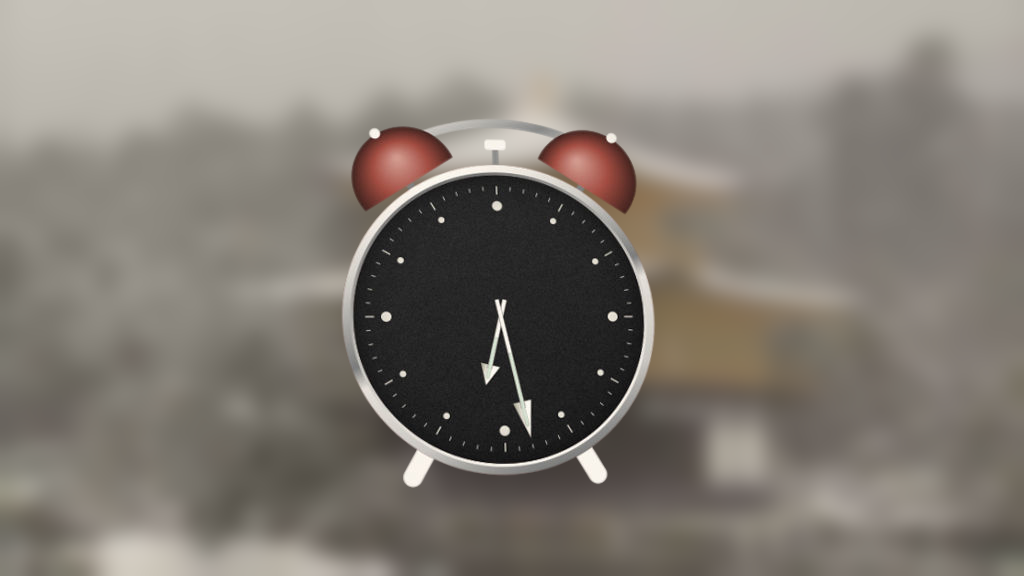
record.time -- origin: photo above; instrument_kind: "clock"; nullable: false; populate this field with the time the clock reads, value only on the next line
6:28
